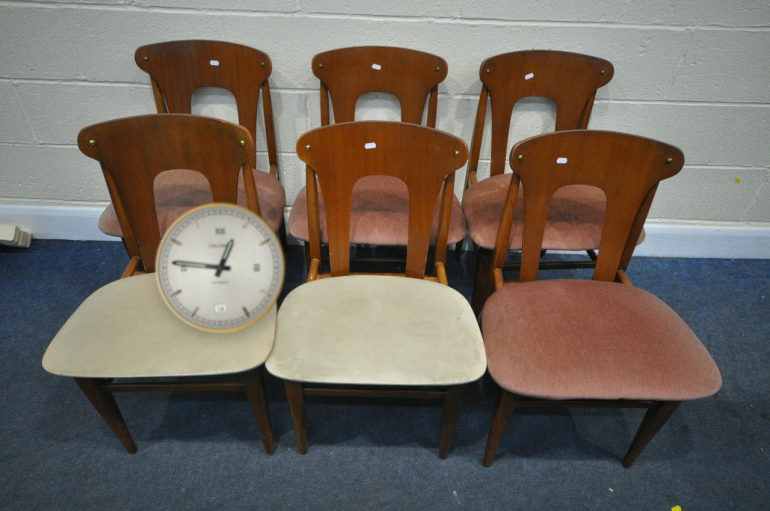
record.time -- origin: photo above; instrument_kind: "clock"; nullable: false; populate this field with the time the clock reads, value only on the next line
12:46
